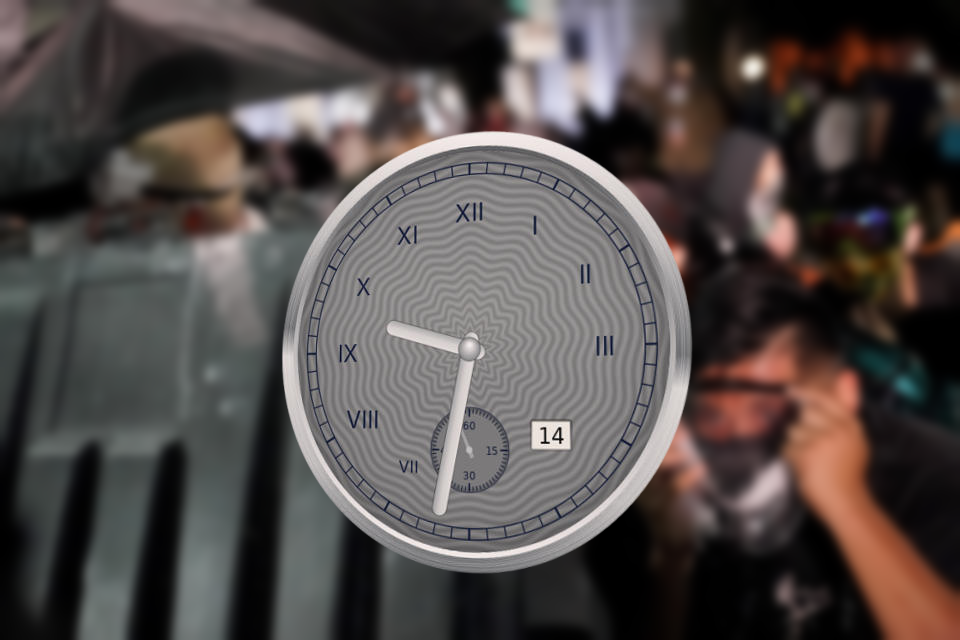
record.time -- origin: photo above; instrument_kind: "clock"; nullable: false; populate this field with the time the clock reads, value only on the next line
9:31:56
